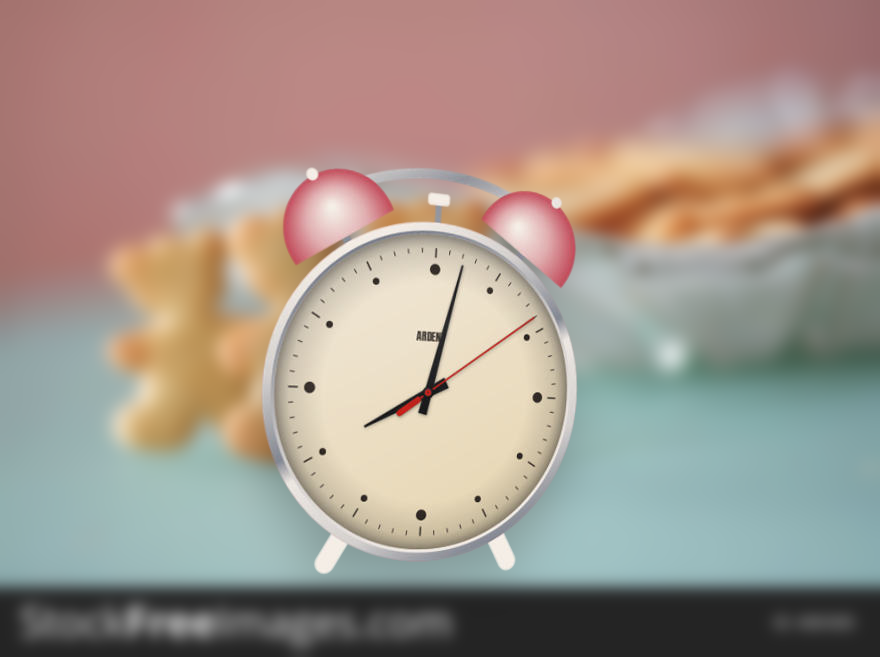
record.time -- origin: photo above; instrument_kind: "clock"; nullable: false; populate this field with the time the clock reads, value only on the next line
8:02:09
